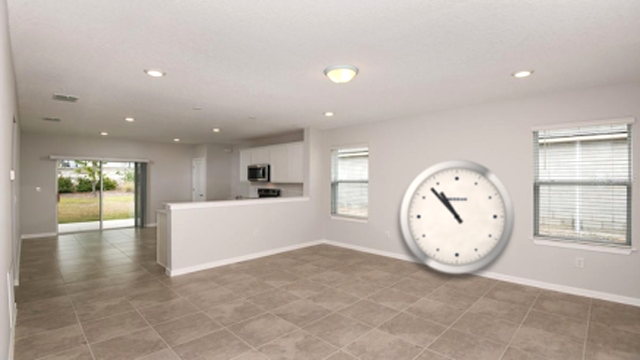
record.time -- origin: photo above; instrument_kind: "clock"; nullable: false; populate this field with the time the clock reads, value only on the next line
10:53
